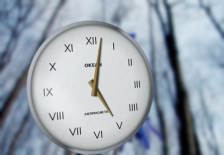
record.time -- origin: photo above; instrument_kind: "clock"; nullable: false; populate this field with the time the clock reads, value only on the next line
5:02
